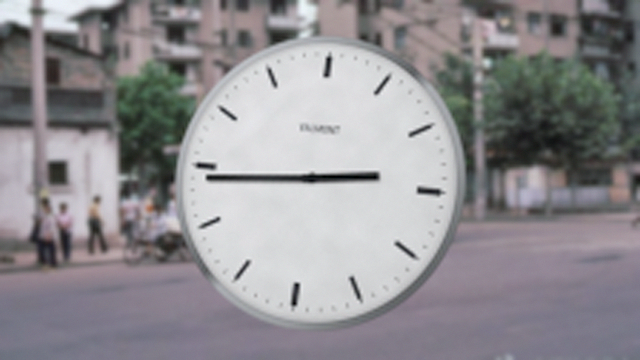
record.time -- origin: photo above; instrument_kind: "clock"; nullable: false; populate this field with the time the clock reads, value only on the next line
2:44
